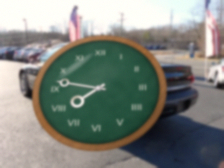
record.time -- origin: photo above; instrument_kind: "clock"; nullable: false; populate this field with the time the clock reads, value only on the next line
7:47
